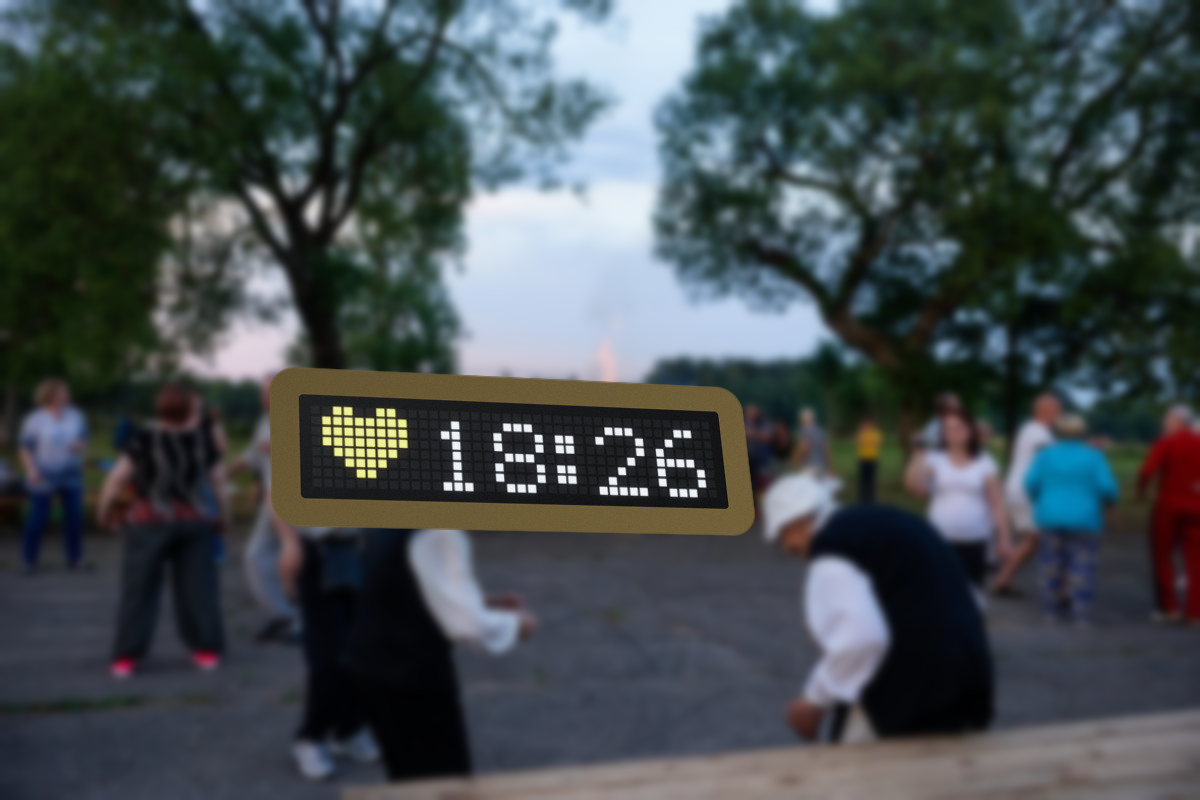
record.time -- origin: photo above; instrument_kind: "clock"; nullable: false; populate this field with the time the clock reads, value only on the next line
18:26
